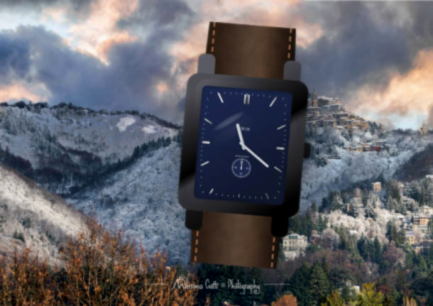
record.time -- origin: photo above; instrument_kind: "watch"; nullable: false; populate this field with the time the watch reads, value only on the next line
11:21
